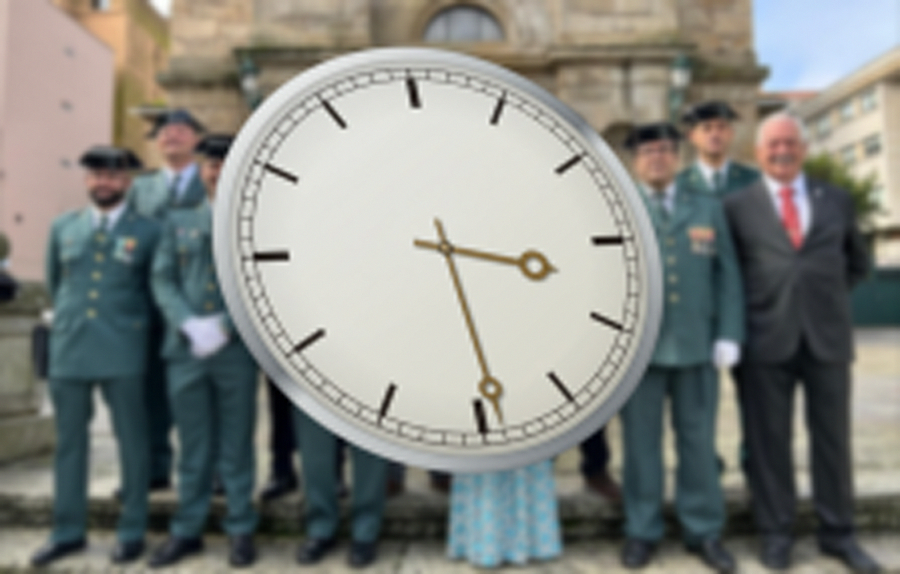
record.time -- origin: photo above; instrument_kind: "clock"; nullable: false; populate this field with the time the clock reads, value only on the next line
3:29
